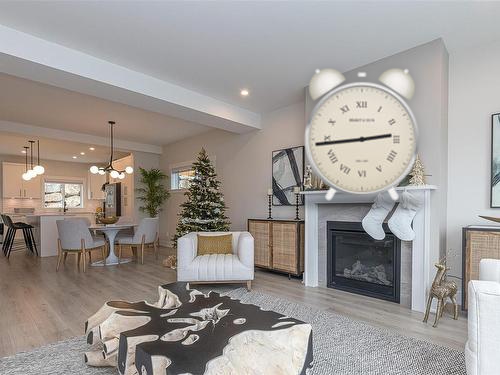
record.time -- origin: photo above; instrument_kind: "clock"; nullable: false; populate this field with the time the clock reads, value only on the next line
2:44
